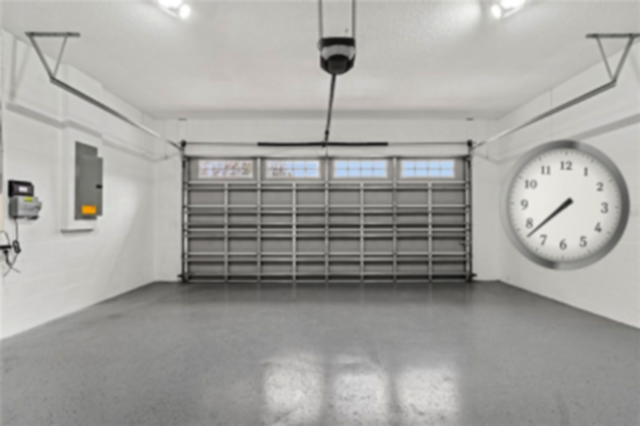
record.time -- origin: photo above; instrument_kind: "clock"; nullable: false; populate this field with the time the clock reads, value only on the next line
7:38
